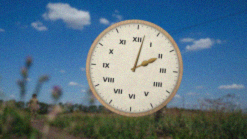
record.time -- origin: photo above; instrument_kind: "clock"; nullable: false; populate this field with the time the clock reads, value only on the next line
2:02
